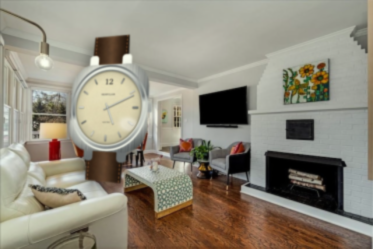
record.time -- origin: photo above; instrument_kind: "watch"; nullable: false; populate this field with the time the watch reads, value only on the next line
5:11
